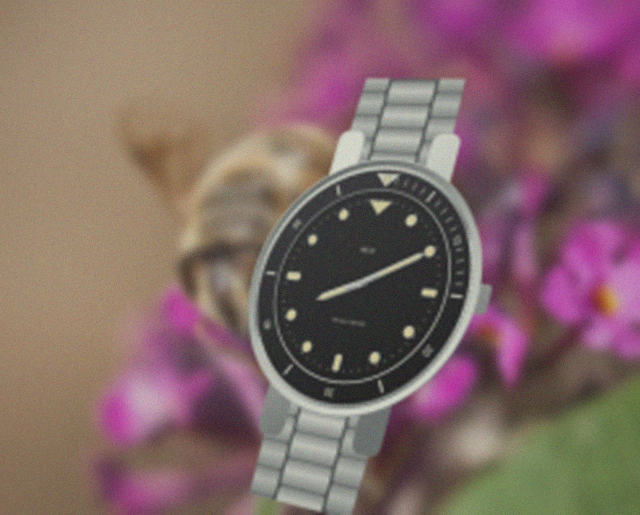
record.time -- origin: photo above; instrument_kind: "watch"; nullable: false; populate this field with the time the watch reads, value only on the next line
8:10
